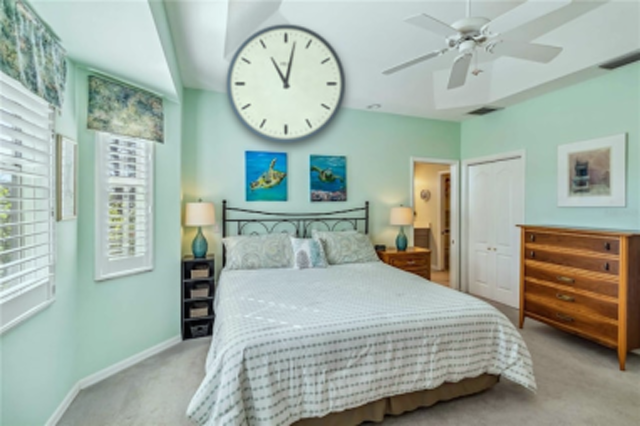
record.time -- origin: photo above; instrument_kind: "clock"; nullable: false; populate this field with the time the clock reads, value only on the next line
11:02
